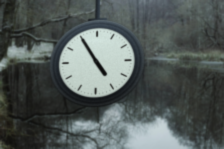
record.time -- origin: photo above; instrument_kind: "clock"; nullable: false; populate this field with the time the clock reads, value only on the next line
4:55
